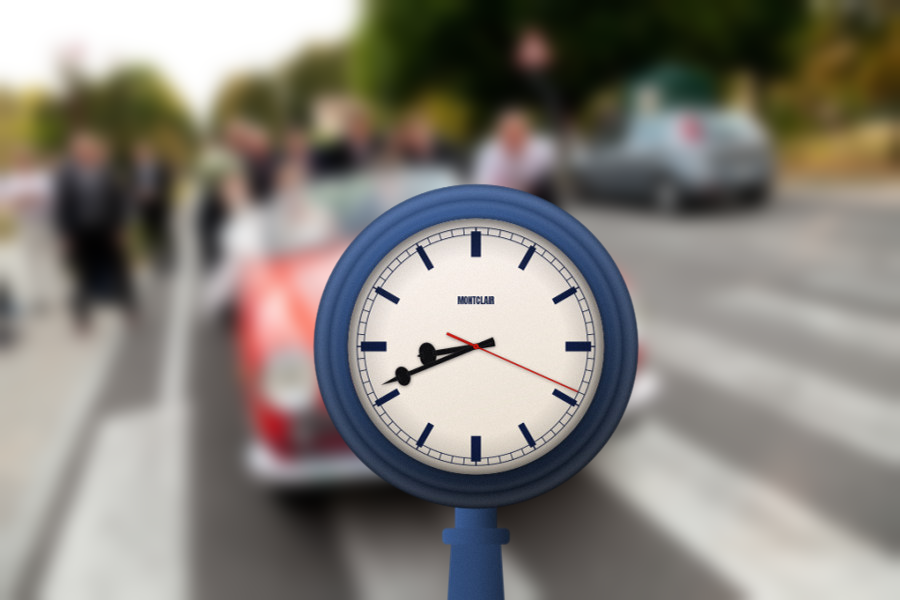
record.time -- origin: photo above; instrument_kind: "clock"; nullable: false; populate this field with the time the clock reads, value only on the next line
8:41:19
